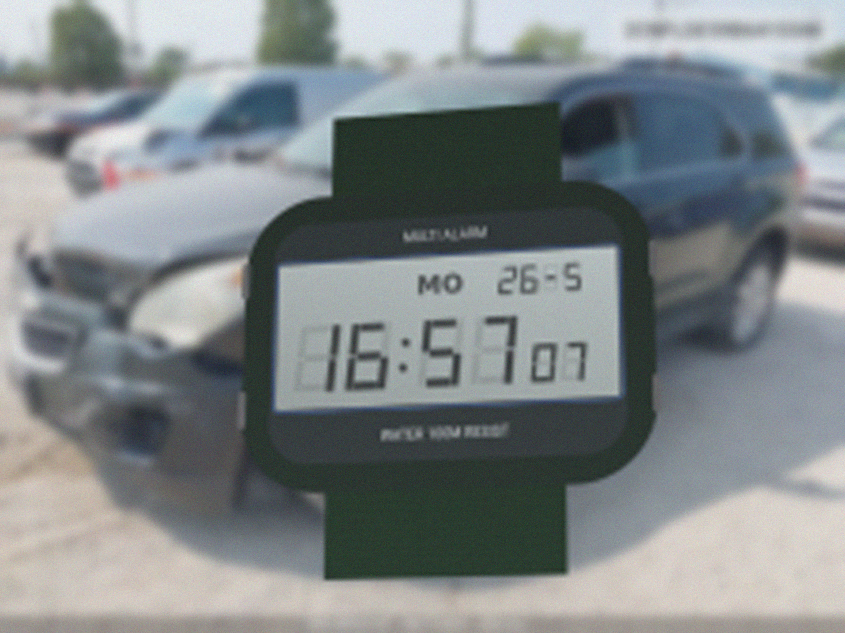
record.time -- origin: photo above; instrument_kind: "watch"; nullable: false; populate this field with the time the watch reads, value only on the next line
16:57:07
